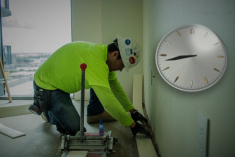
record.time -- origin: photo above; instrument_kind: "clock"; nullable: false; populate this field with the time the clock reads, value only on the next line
8:43
